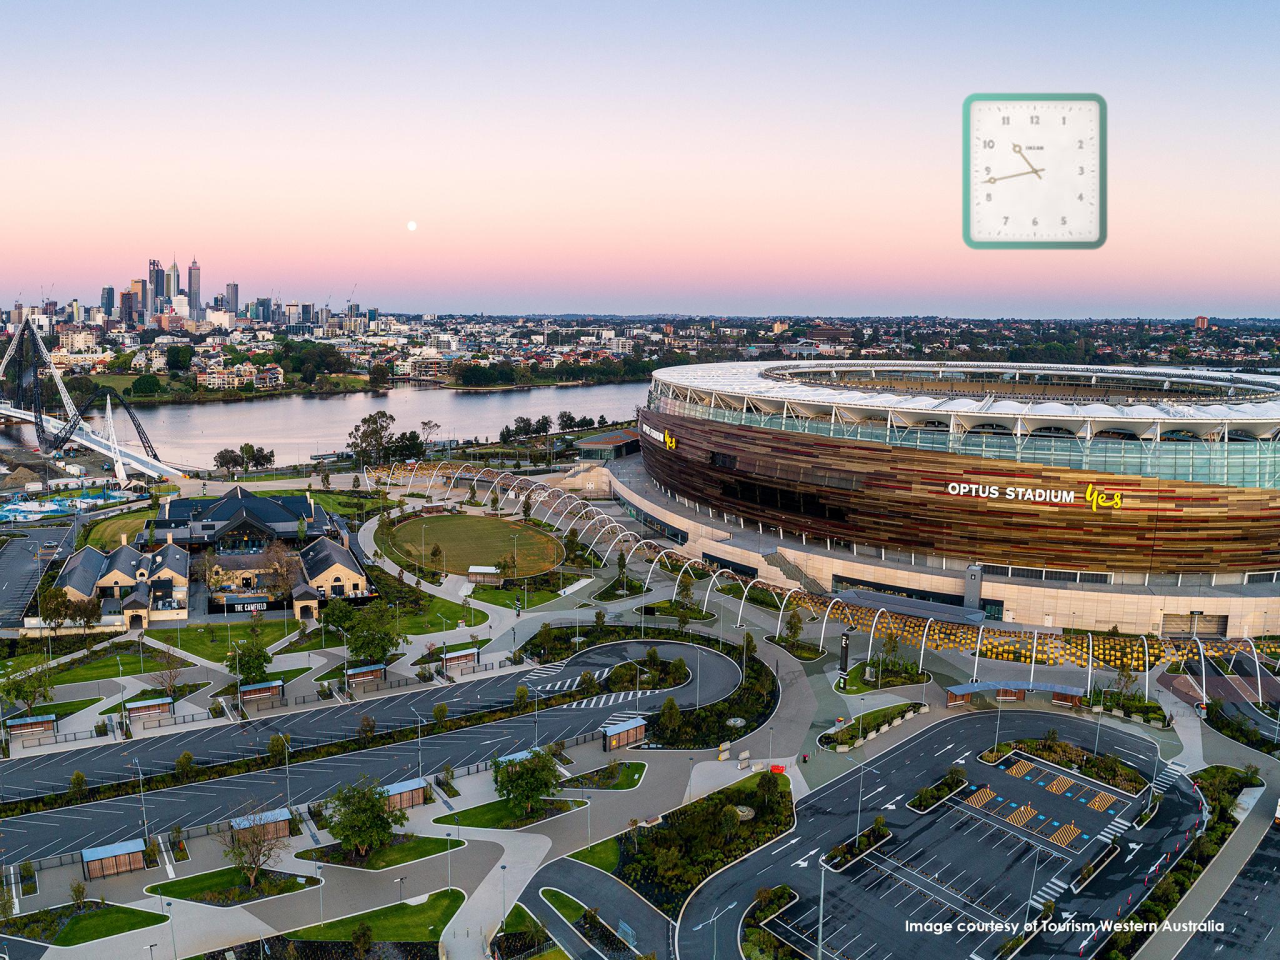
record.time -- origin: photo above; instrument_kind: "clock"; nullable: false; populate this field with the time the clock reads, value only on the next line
10:43
